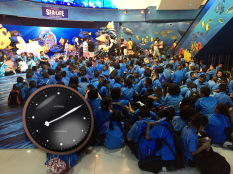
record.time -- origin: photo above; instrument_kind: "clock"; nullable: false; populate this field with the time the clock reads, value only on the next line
8:10
